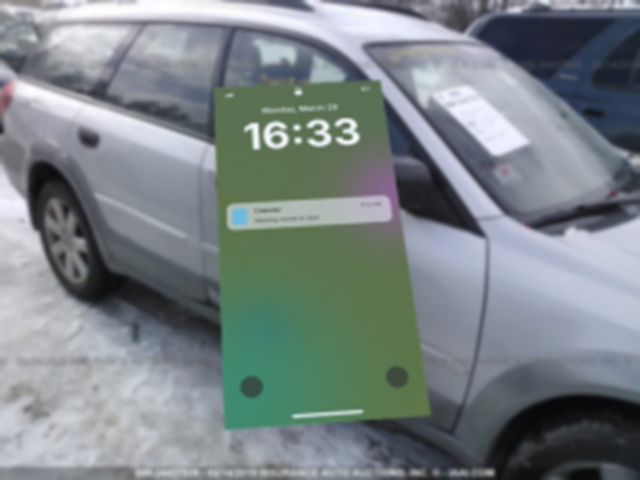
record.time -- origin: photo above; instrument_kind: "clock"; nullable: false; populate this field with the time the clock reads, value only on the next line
16:33
